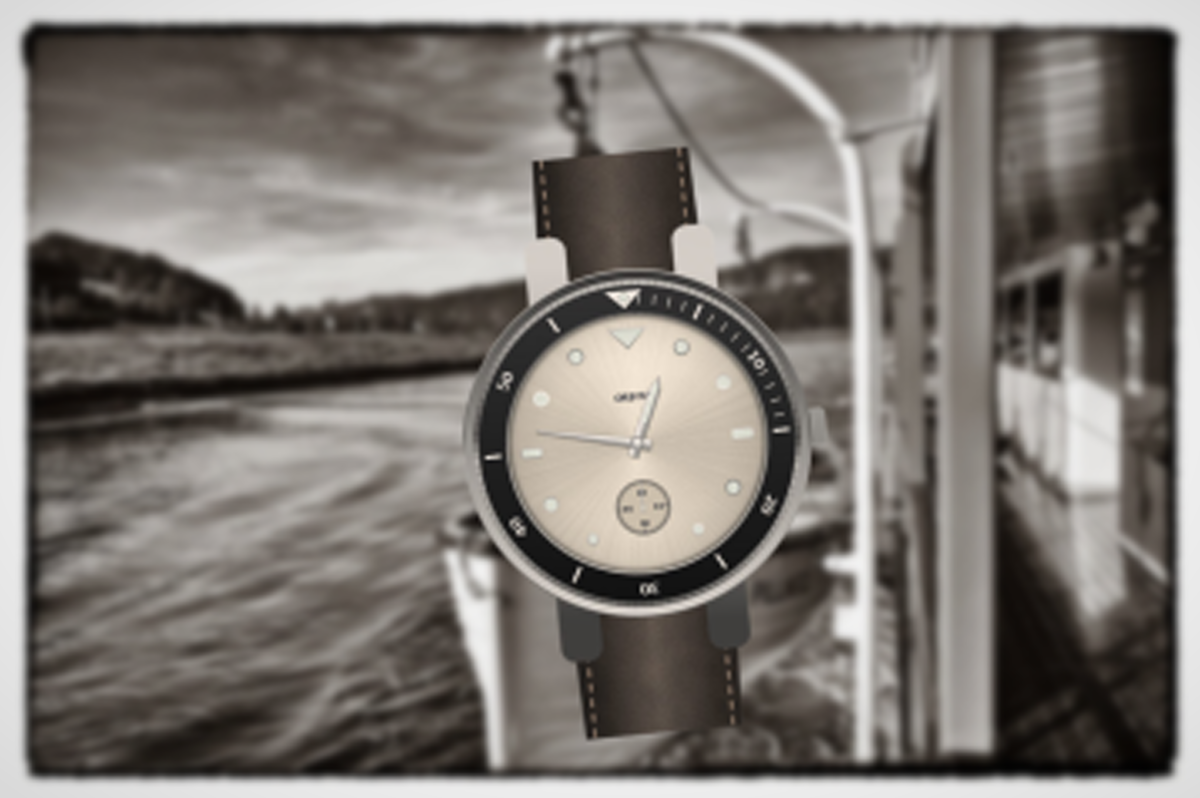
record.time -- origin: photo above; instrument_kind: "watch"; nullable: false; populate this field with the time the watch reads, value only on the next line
12:47
